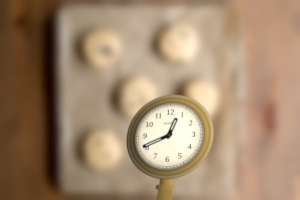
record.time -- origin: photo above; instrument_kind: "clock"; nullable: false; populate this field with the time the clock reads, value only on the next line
12:41
